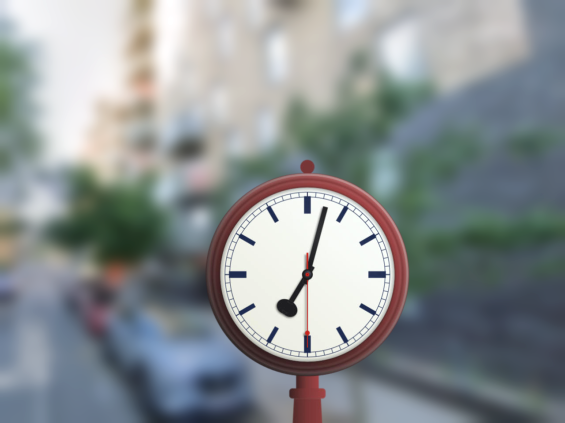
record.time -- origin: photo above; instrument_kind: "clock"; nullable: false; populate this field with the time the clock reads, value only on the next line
7:02:30
